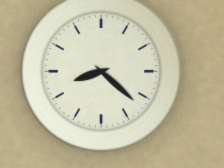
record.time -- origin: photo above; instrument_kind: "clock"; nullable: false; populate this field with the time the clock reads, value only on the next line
8:22
